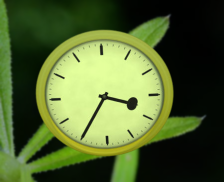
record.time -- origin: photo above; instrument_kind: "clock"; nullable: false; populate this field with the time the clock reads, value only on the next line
3:35
